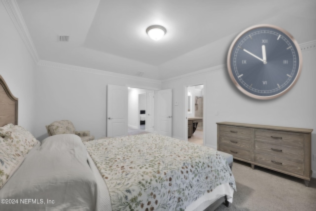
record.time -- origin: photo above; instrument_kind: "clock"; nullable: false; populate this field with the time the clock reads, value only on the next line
11:50
